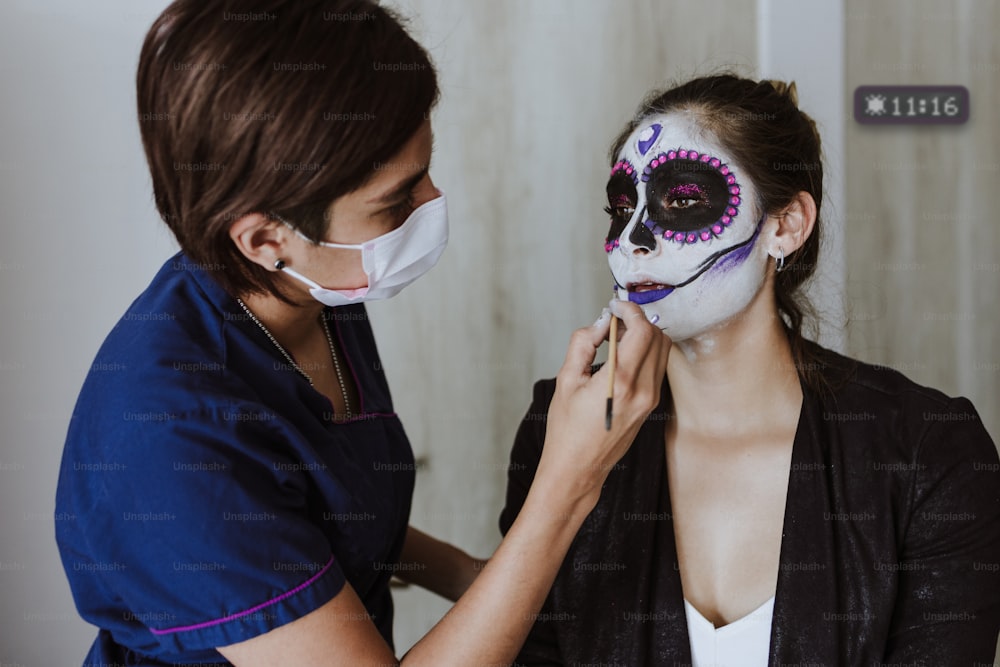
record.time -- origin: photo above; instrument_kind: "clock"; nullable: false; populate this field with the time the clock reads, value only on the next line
11:16
